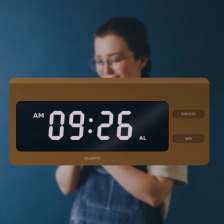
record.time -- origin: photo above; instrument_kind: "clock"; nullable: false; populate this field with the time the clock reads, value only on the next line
9:26
